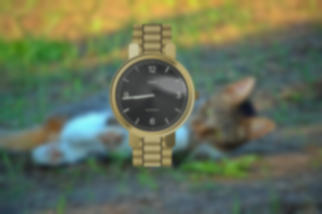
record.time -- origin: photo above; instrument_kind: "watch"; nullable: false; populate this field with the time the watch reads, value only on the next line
8:44
